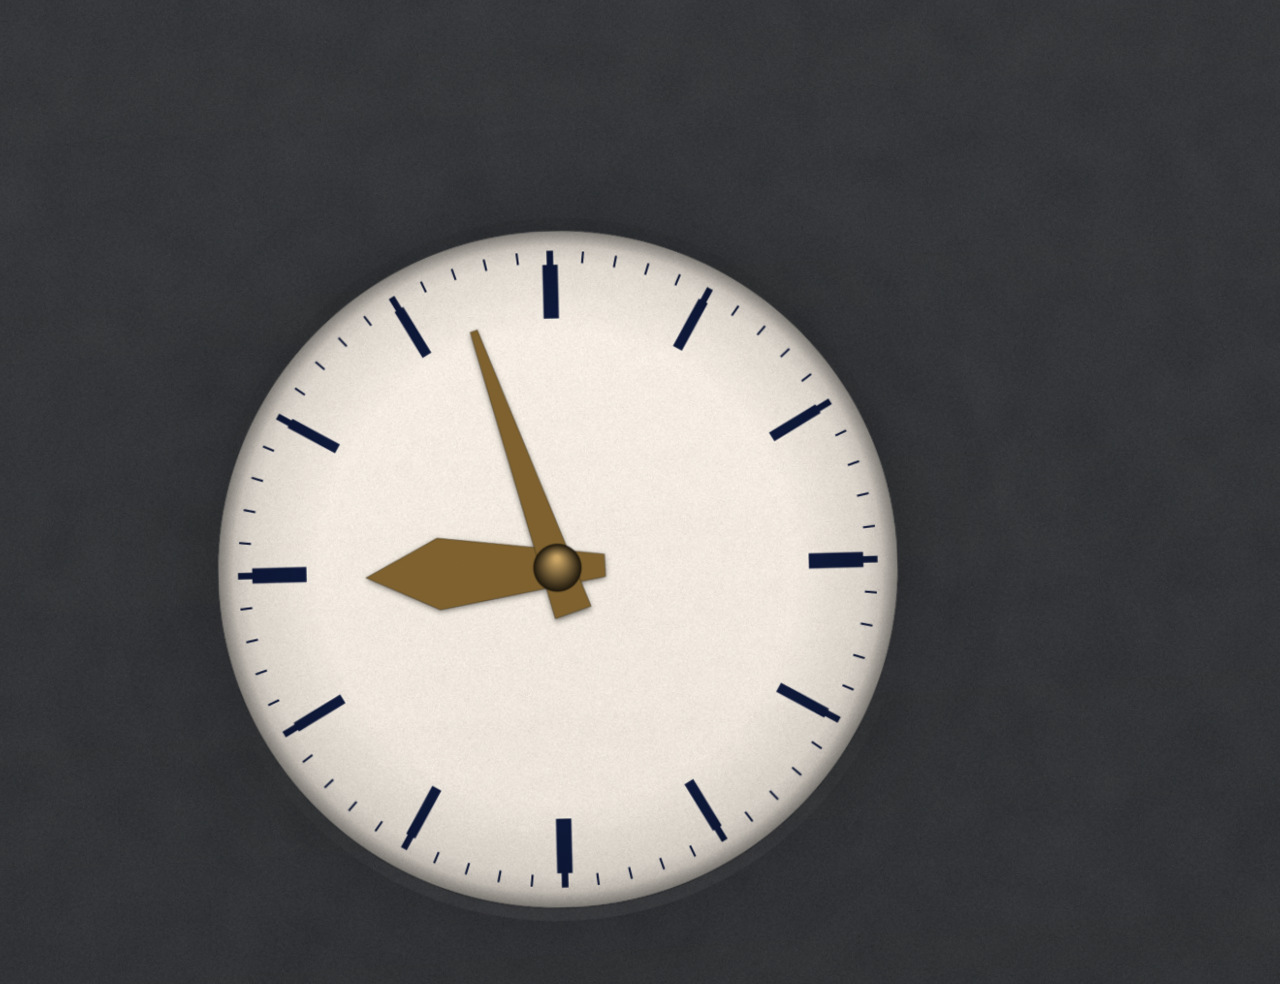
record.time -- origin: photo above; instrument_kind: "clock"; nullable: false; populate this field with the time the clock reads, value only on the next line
8:57
